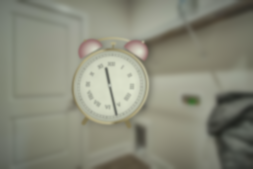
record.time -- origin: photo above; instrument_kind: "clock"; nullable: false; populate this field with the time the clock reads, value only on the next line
11:27
